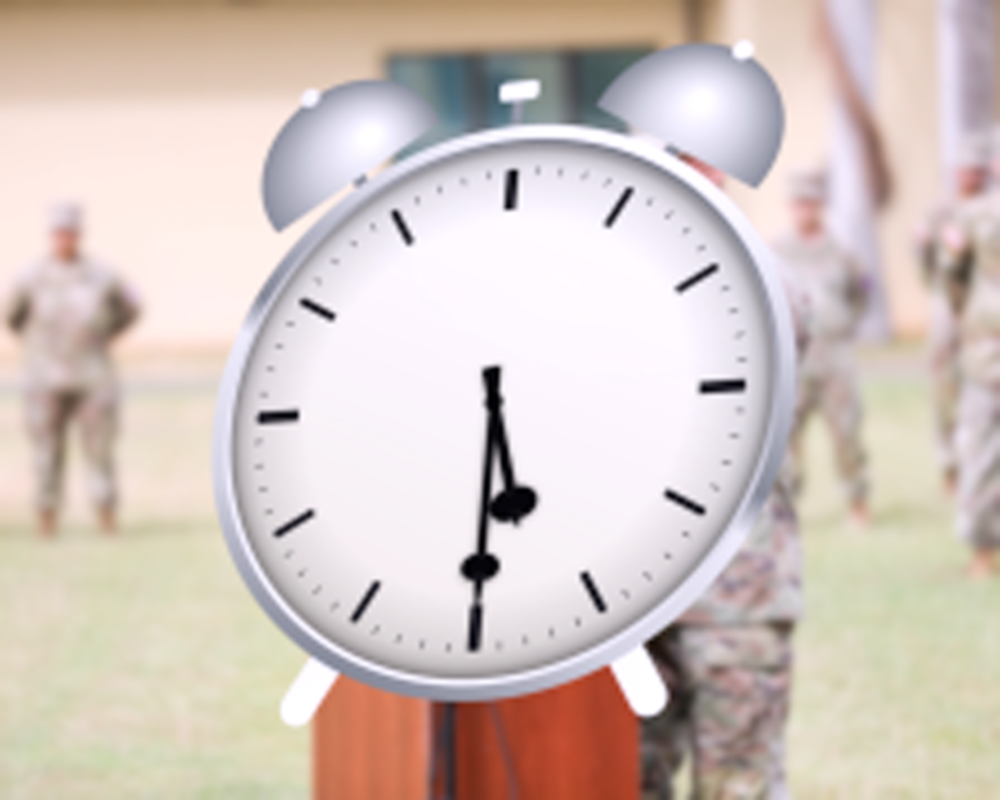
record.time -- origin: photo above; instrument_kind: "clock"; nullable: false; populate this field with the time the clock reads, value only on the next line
5:30
